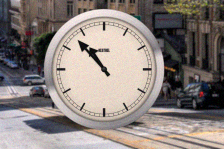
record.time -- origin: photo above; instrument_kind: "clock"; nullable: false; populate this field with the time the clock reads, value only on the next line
10:53
